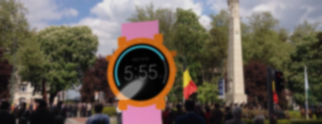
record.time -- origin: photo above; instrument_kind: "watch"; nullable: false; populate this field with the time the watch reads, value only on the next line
5:55
